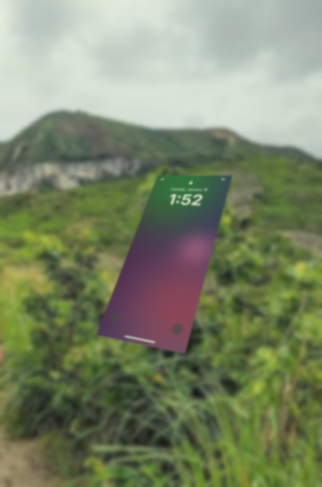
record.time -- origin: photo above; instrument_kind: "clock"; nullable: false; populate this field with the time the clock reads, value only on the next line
1:52
